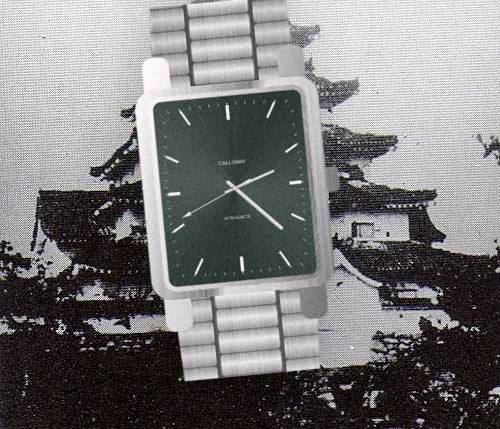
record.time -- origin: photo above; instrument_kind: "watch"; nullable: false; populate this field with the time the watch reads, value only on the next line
2:22:41
